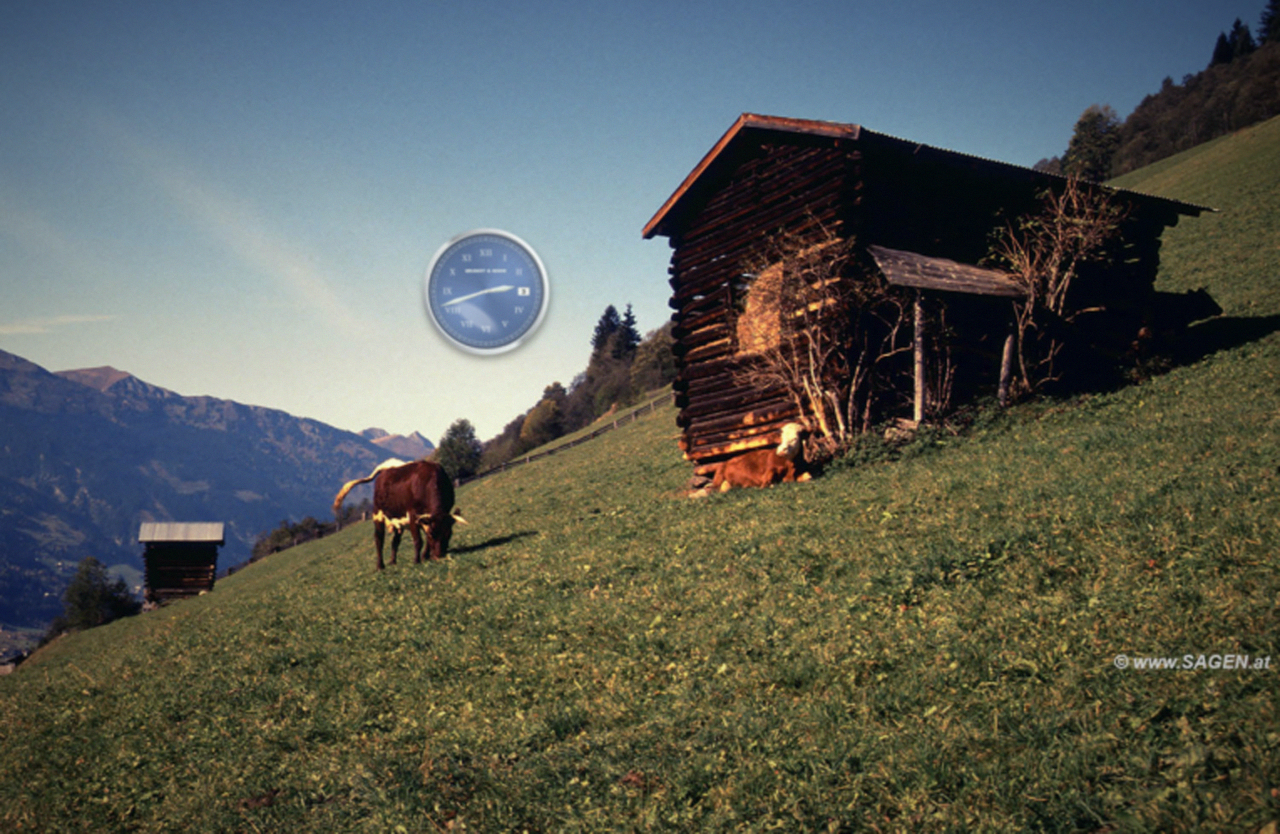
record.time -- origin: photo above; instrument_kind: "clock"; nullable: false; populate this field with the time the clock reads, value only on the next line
2:42
